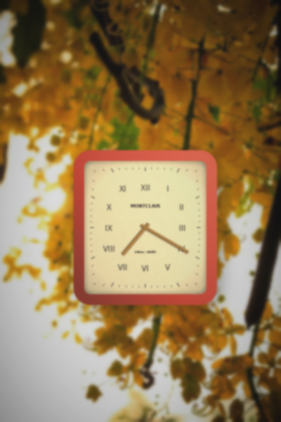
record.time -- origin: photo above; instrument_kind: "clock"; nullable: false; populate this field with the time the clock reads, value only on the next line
7:20
